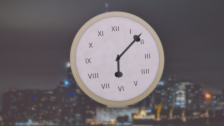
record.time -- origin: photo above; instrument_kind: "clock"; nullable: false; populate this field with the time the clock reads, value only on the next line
6:08
